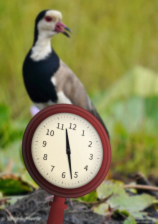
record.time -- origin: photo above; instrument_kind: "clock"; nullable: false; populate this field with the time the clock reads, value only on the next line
11:27
